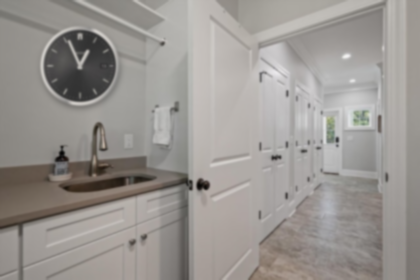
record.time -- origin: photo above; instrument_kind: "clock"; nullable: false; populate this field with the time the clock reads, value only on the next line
12:56
